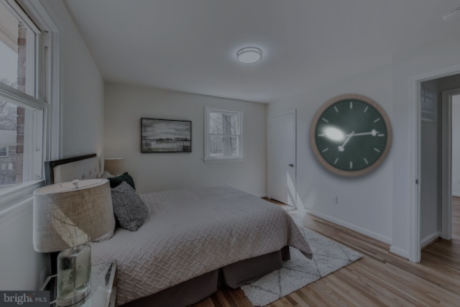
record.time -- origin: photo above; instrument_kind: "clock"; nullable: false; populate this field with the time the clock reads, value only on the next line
7:14
